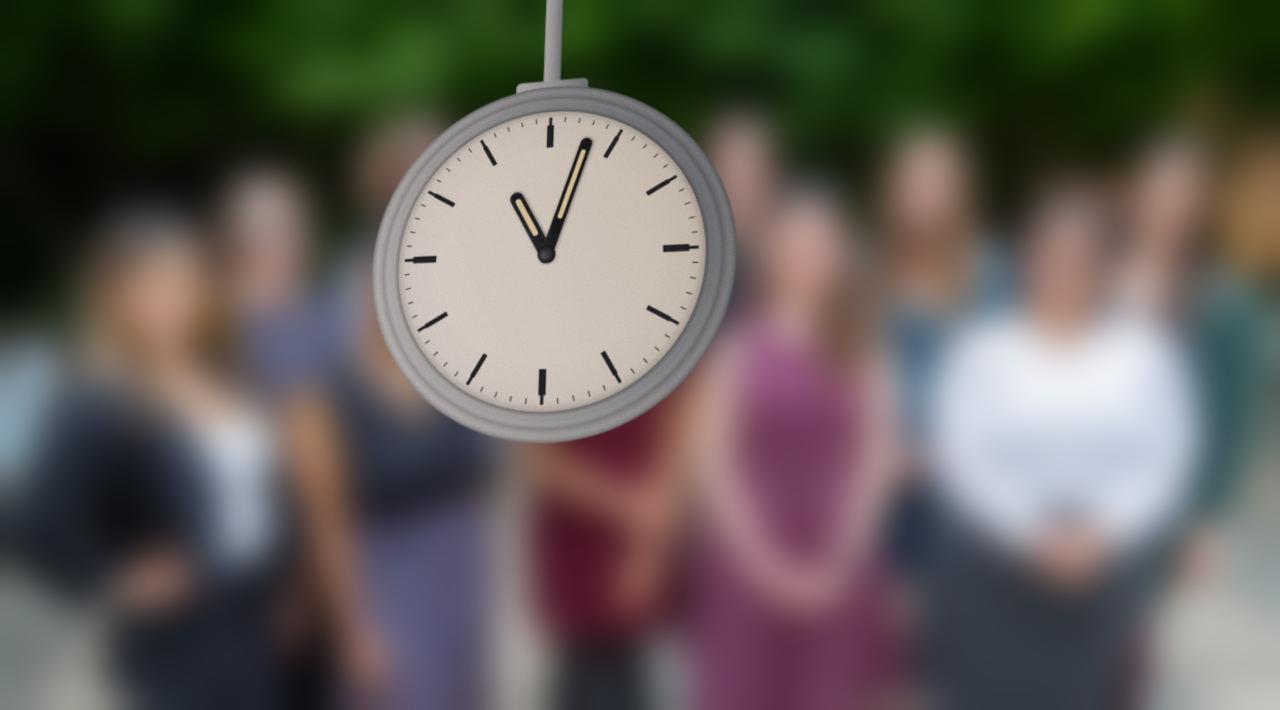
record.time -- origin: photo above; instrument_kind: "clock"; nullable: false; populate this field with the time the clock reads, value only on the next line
11:03
